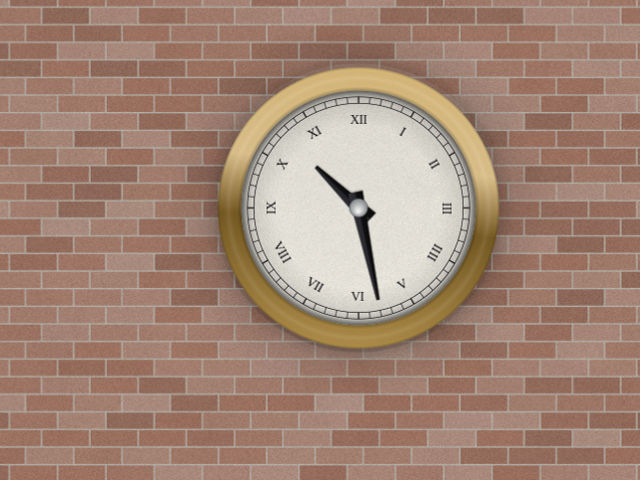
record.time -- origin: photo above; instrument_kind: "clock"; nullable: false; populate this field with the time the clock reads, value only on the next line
10:28
